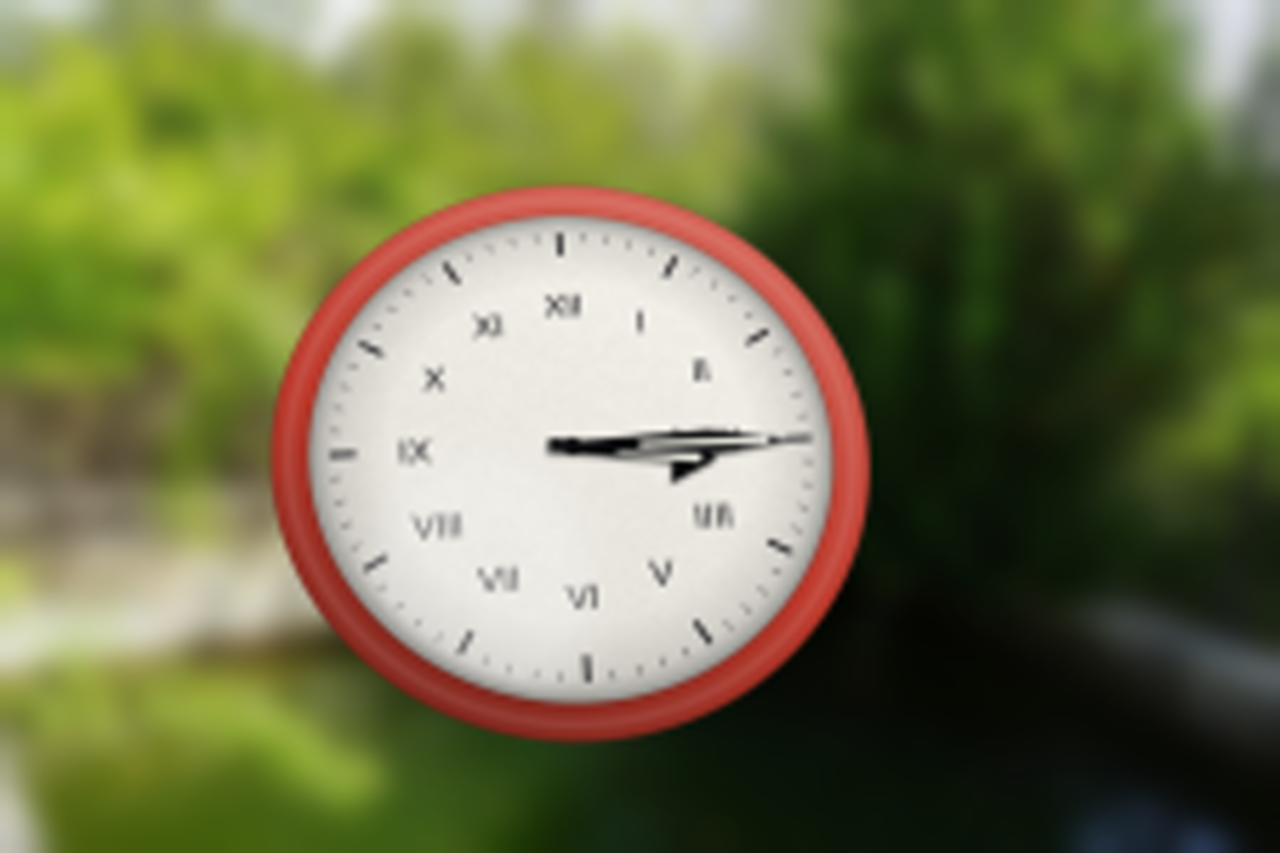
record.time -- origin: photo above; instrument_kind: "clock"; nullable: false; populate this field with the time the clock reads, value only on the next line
3:15
